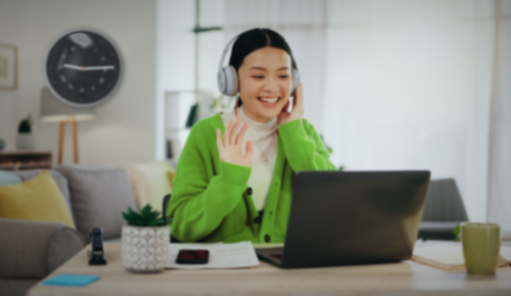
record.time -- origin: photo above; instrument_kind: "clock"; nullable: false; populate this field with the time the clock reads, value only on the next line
9:14
